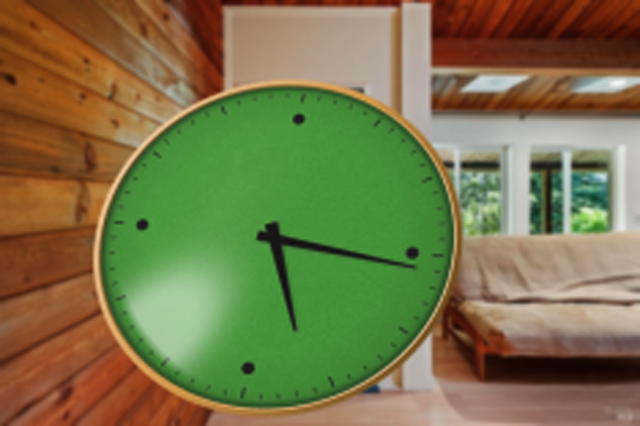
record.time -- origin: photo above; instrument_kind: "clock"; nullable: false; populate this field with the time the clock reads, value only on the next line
5:16
